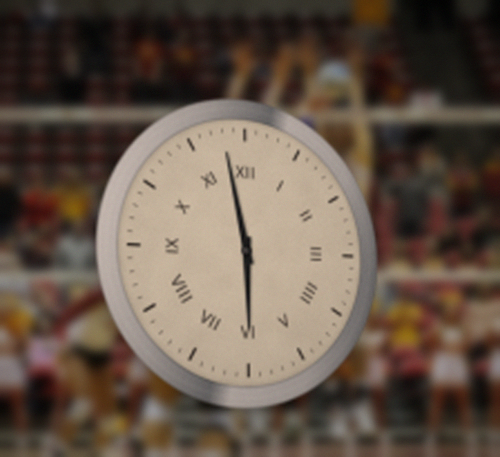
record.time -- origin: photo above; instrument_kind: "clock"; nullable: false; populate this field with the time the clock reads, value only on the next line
5:58
